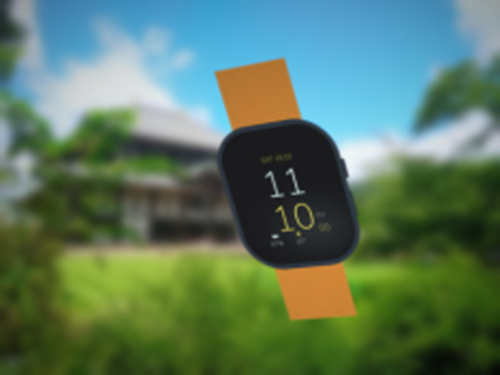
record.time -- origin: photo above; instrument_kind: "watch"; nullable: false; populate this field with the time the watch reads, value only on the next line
11:10
